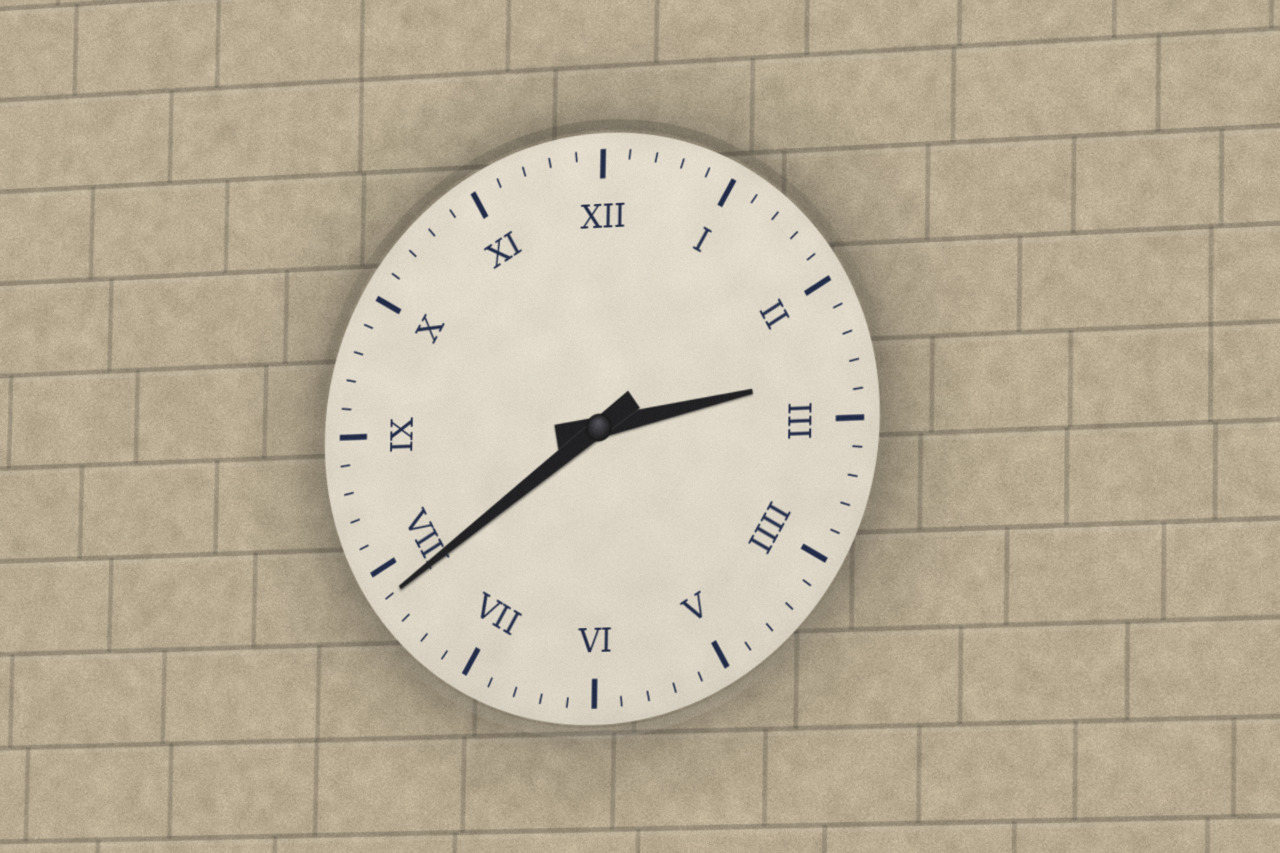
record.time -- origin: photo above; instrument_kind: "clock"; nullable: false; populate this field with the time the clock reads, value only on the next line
2:39
